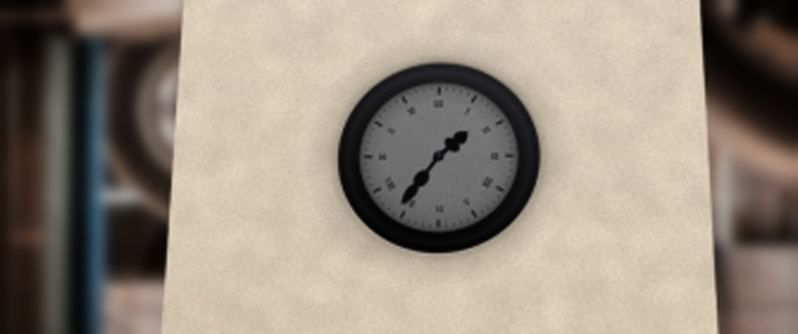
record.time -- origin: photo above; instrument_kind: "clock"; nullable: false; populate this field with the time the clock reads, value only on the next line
1:36
